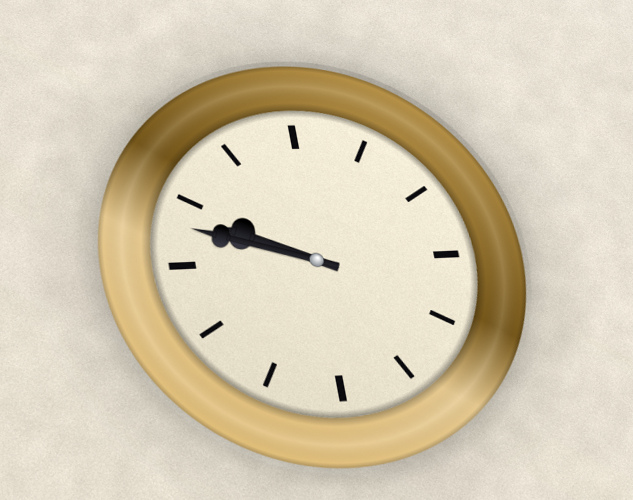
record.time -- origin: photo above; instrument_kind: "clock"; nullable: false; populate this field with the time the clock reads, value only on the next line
9:48
